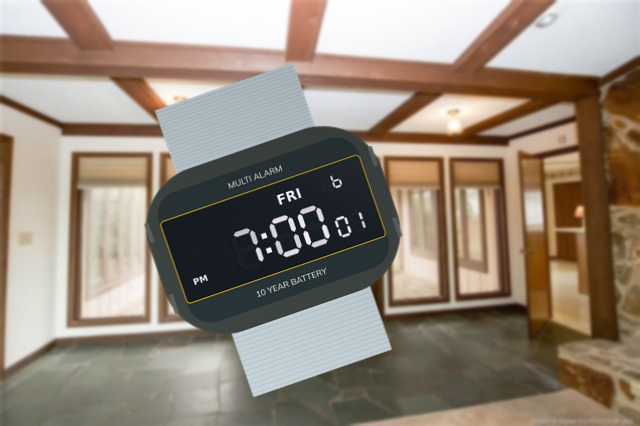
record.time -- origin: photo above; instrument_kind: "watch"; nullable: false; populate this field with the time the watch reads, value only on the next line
7:00:01
